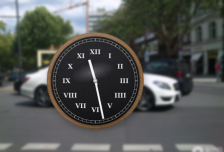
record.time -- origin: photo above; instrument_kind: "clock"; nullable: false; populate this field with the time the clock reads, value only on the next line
11:28
